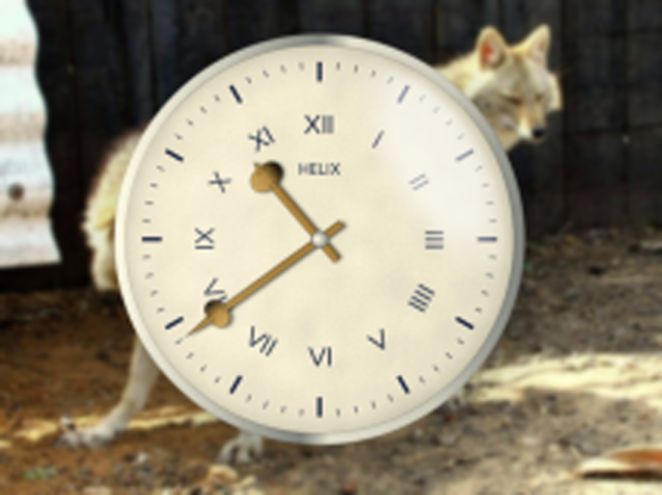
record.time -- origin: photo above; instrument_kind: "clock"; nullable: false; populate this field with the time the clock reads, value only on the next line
10:39
